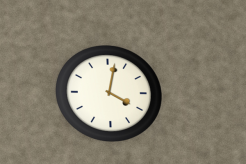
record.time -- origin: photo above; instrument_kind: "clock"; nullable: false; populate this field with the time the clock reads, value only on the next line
4:02
